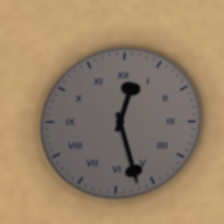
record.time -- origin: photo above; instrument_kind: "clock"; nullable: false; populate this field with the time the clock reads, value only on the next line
12:27
